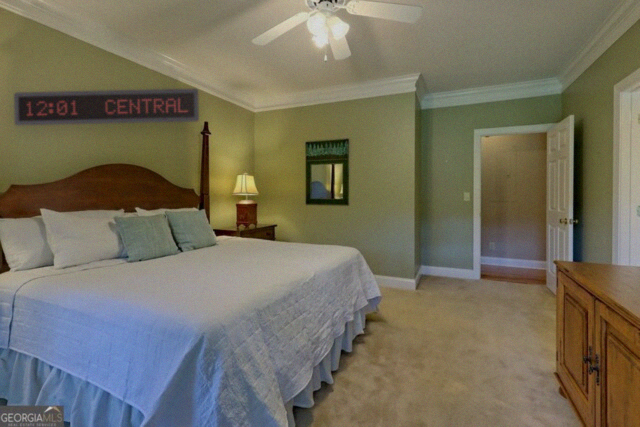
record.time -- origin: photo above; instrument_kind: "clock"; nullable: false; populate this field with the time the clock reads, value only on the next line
12:01
